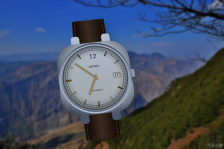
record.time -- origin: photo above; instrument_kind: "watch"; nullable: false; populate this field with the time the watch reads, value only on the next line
6:52
